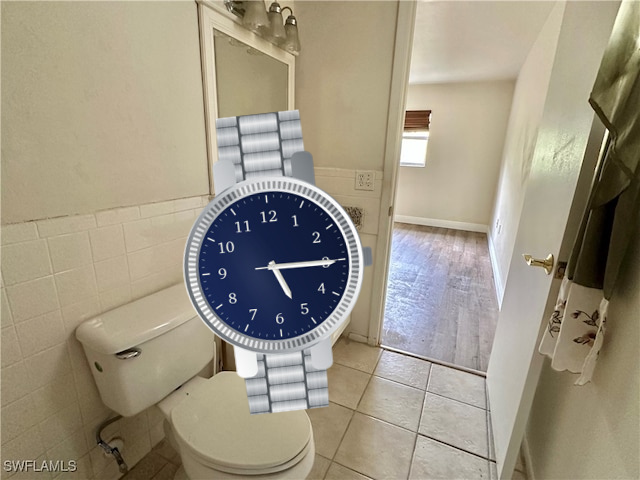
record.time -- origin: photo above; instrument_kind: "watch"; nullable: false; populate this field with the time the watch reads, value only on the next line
5:15:15
